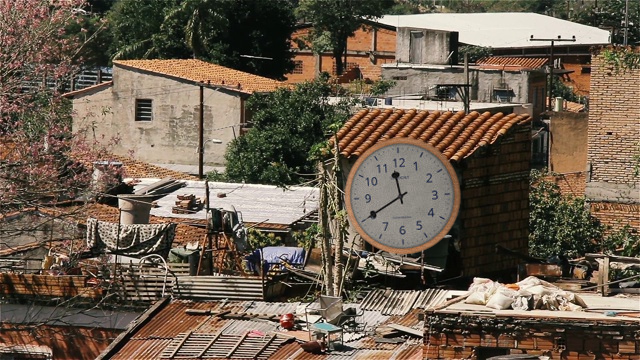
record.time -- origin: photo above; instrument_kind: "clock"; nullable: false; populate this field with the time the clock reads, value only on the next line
11:40
